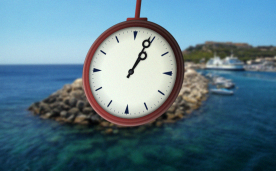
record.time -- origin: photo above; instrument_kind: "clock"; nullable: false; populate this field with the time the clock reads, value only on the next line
1:04
